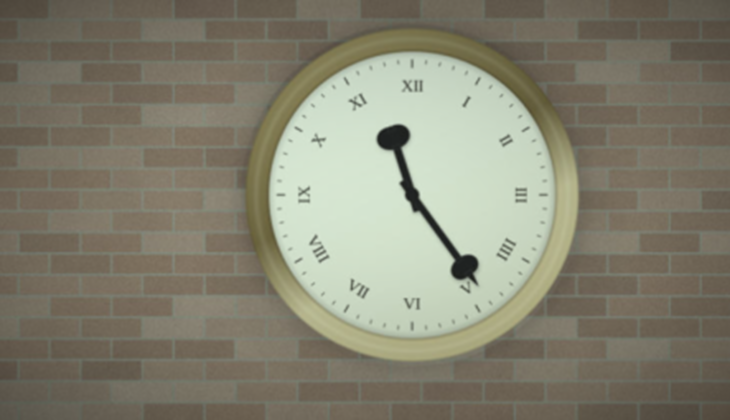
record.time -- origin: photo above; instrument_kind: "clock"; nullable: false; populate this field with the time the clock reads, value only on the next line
11:24
